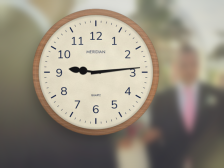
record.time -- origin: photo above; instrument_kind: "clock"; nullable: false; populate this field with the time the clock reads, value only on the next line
9:14
